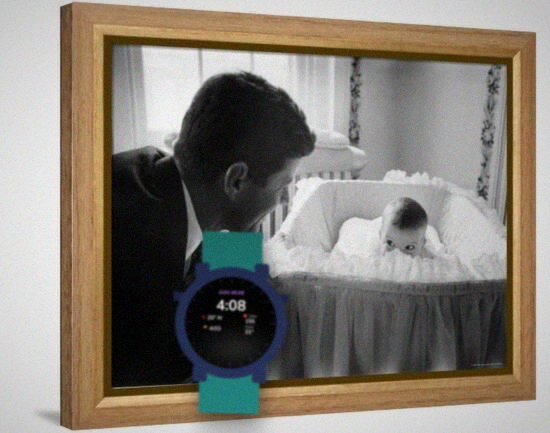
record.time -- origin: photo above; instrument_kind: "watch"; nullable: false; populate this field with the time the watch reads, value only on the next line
4:08
